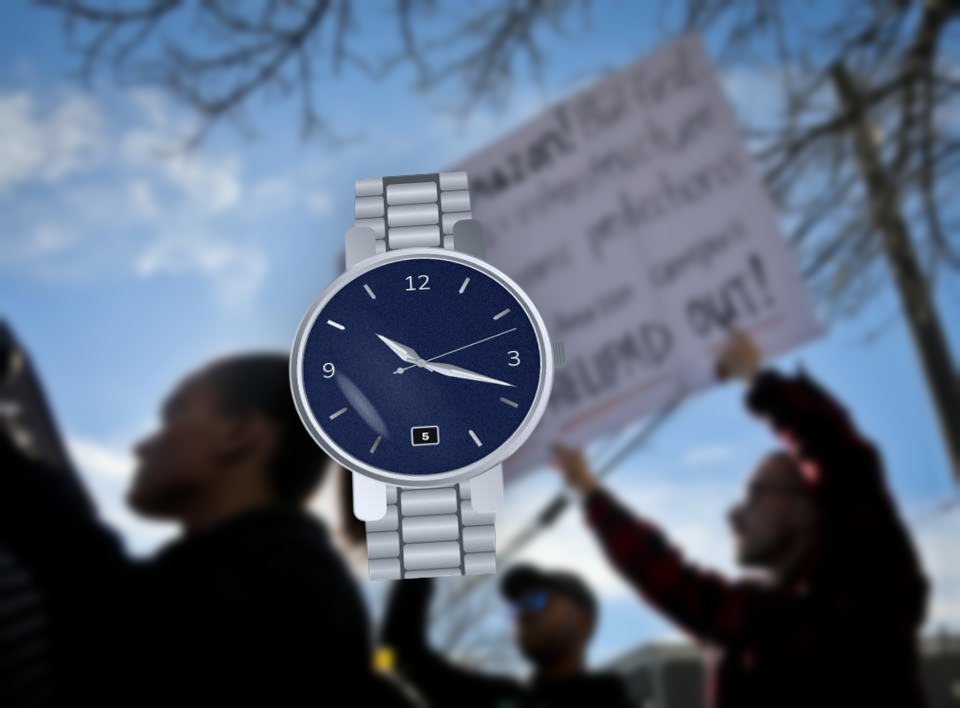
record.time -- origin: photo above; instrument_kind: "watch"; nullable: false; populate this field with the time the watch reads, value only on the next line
10:18:12
